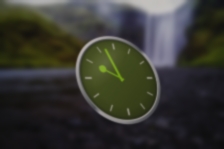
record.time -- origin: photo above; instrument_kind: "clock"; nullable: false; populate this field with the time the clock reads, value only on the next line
9:57
